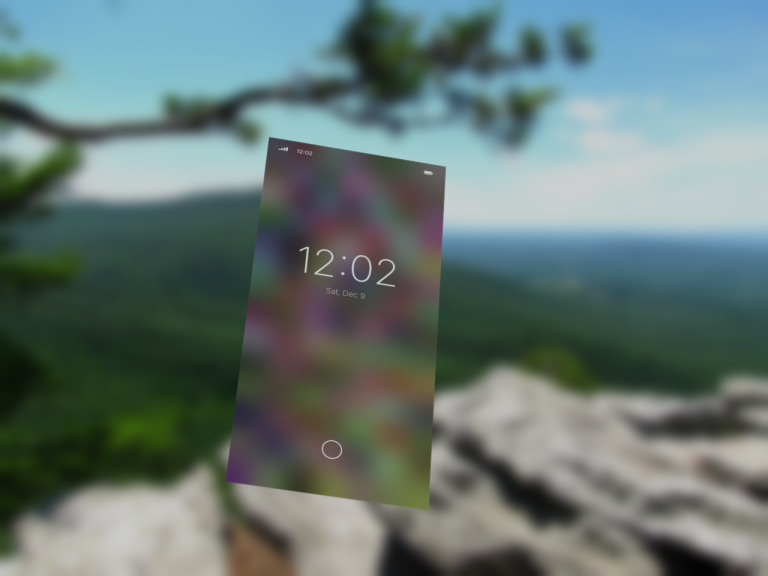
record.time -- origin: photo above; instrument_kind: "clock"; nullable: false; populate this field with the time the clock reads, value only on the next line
12:02
